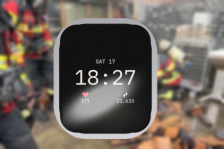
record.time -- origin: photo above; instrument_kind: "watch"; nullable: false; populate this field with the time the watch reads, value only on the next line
18:27
